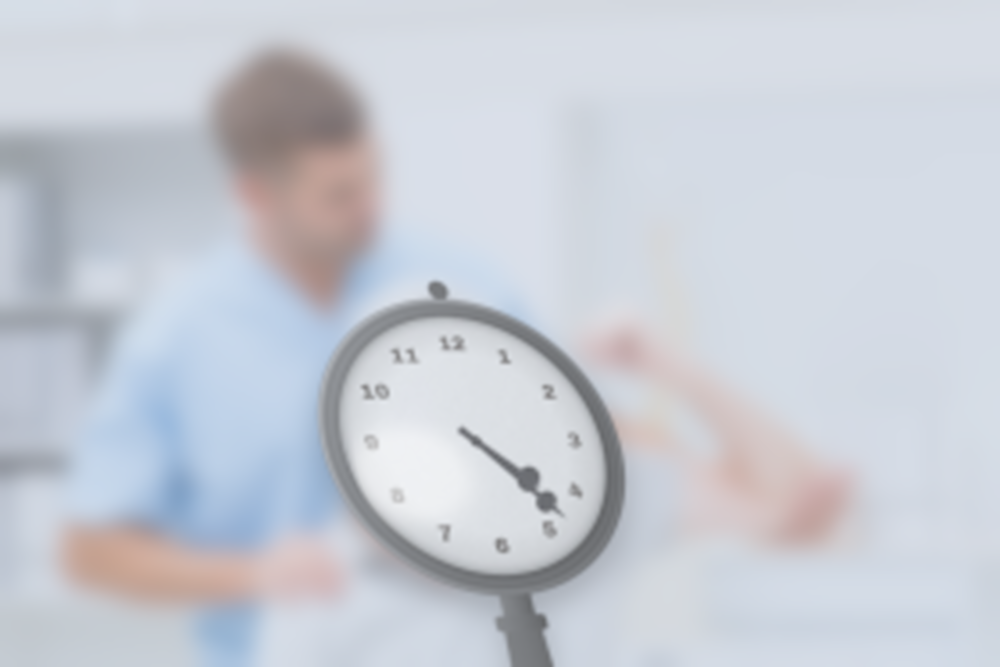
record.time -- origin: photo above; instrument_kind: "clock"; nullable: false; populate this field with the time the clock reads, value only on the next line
4:23
